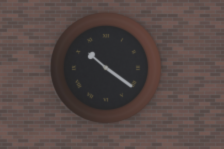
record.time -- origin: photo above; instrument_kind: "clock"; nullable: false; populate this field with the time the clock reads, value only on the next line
10:21
